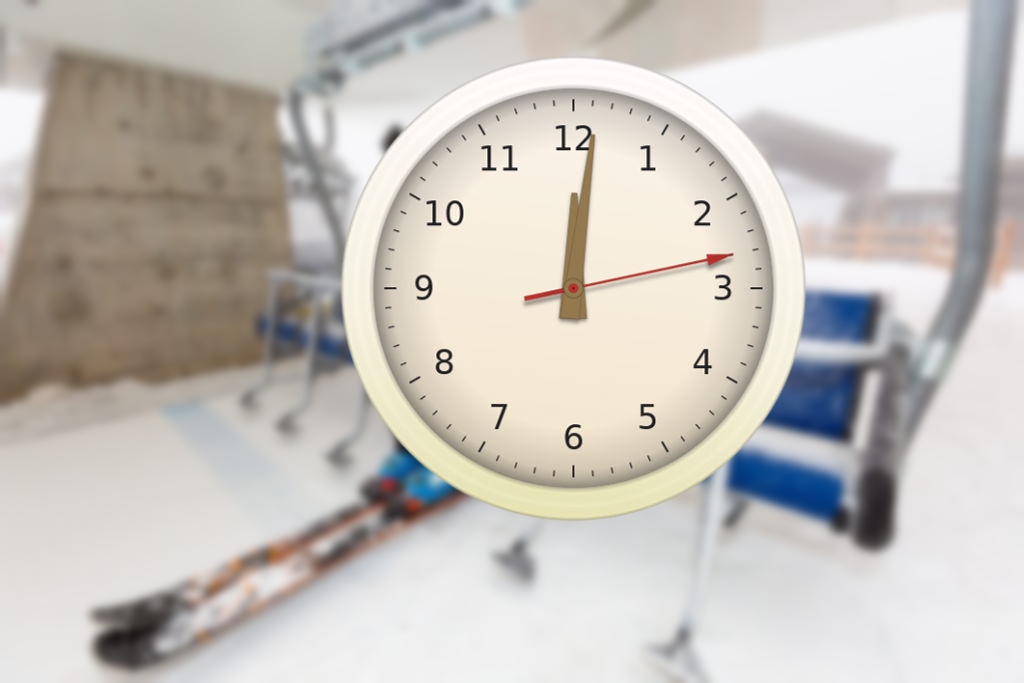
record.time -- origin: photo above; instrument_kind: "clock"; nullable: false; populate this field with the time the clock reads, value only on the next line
12:01:13
